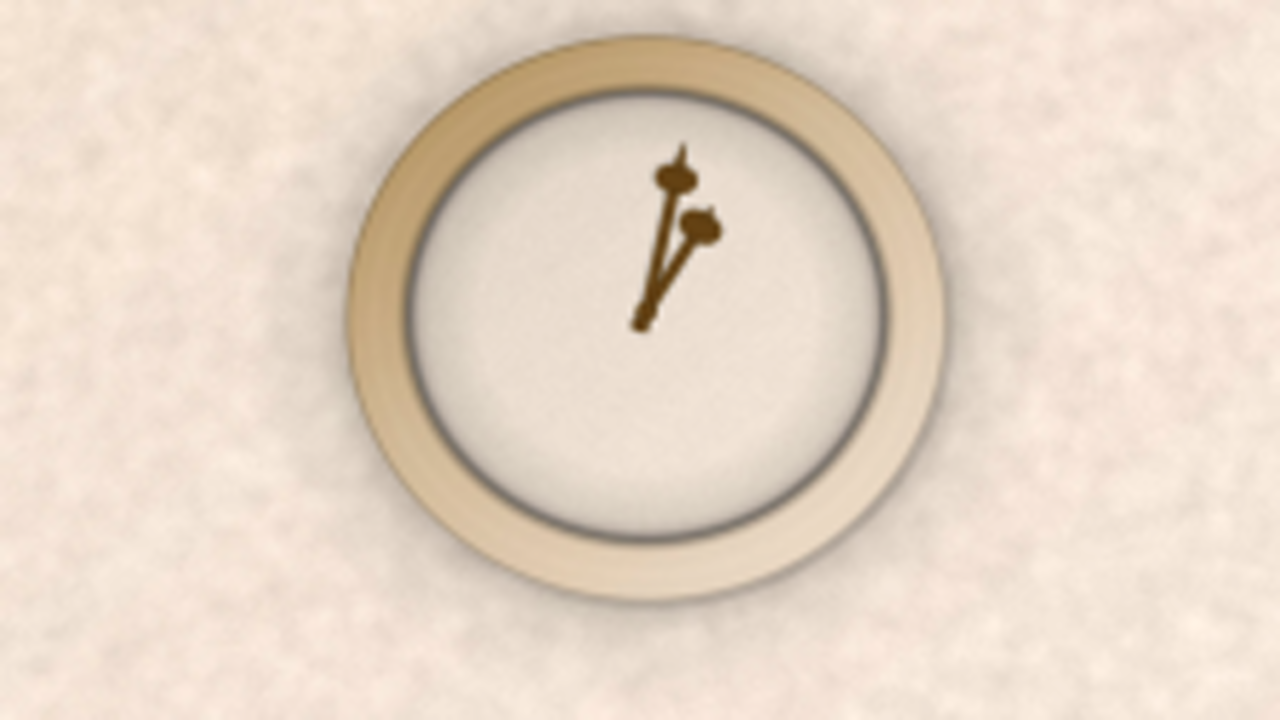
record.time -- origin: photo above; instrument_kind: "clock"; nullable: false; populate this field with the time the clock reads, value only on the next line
1:02
